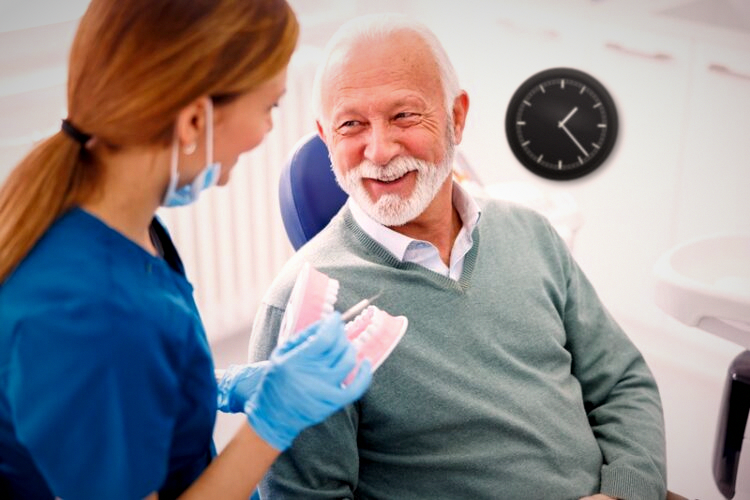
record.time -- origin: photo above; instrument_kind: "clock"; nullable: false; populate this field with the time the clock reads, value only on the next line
1:23
